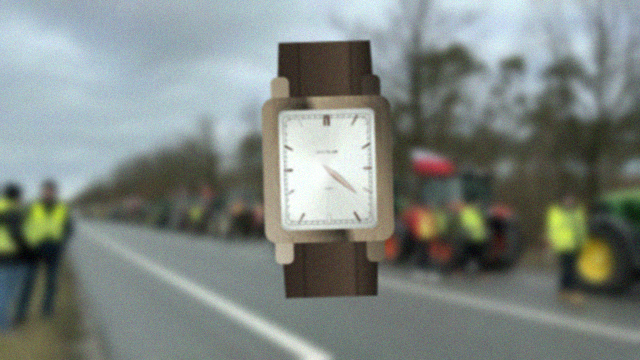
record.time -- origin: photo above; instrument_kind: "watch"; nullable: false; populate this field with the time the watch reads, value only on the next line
4:22
